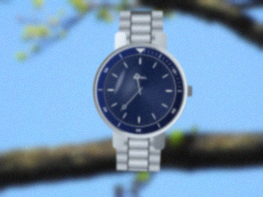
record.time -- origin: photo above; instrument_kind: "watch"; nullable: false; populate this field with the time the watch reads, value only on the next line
11:37
